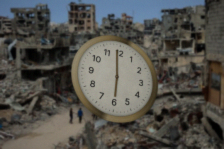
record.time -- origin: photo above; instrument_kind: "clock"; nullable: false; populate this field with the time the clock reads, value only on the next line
5:59
